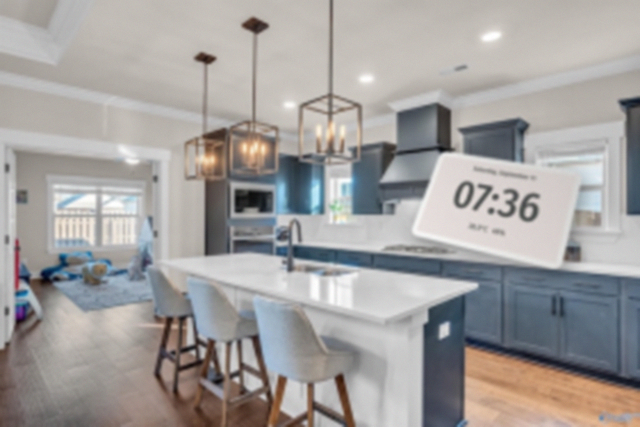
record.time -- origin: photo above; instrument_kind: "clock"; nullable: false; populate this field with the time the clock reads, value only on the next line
7:36
